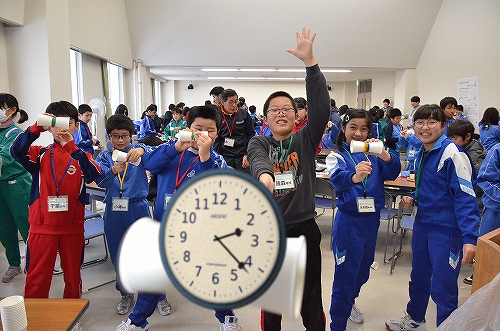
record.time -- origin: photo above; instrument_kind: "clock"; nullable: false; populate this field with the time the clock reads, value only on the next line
2:22
